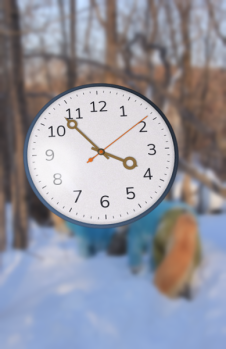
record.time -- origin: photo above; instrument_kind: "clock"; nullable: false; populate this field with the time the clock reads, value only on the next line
3:53:09
